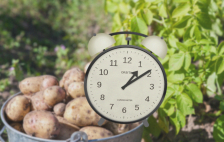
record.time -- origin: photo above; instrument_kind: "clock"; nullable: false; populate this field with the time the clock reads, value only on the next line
1:09
